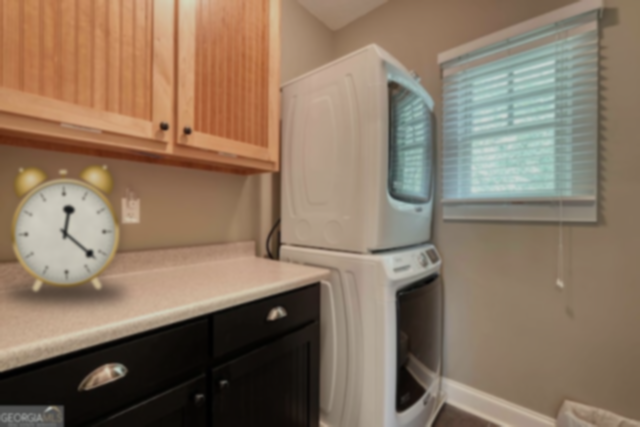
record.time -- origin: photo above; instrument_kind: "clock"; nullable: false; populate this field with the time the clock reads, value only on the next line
12:22
